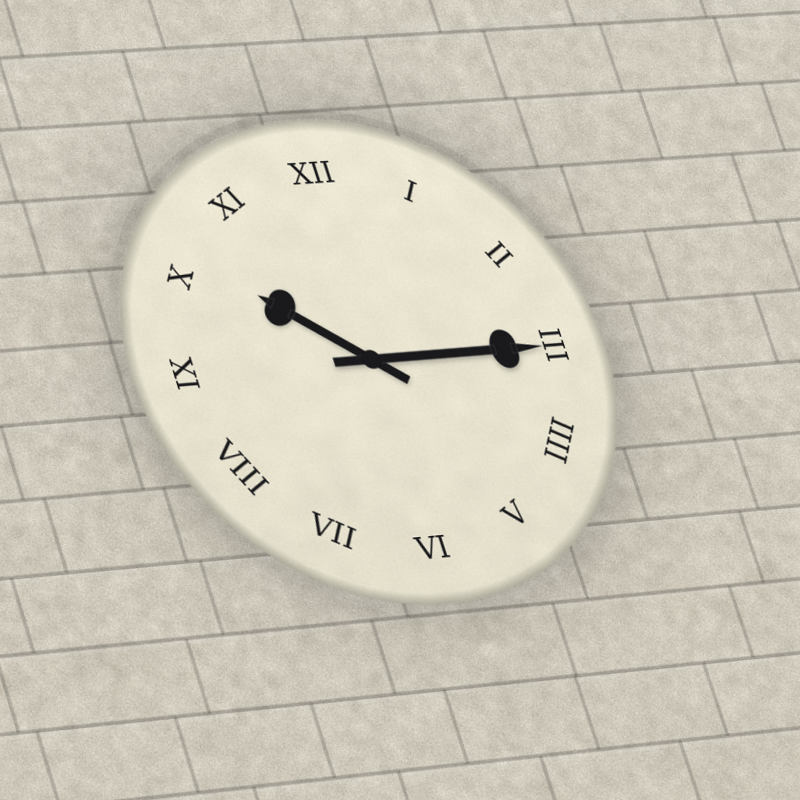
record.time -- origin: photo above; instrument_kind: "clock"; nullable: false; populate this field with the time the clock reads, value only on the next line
10:15
